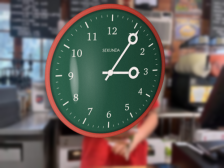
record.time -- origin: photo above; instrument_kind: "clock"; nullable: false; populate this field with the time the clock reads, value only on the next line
3:06
